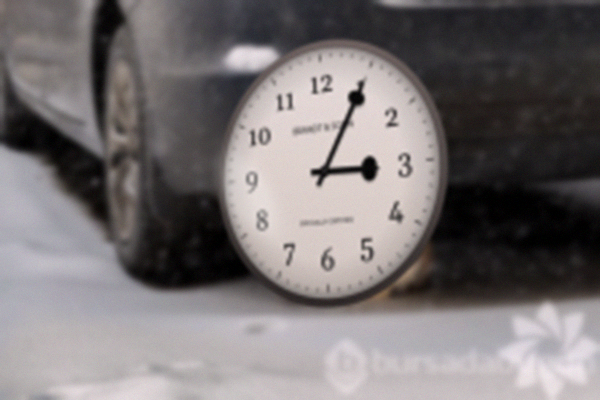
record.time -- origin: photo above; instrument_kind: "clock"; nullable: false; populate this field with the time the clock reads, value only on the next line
3:05
